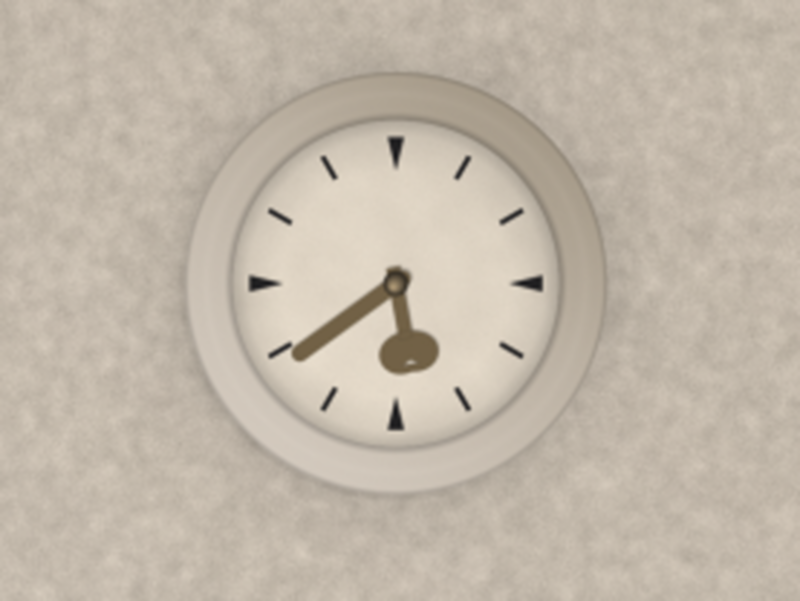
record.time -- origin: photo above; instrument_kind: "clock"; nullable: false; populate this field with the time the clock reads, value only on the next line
5:39
